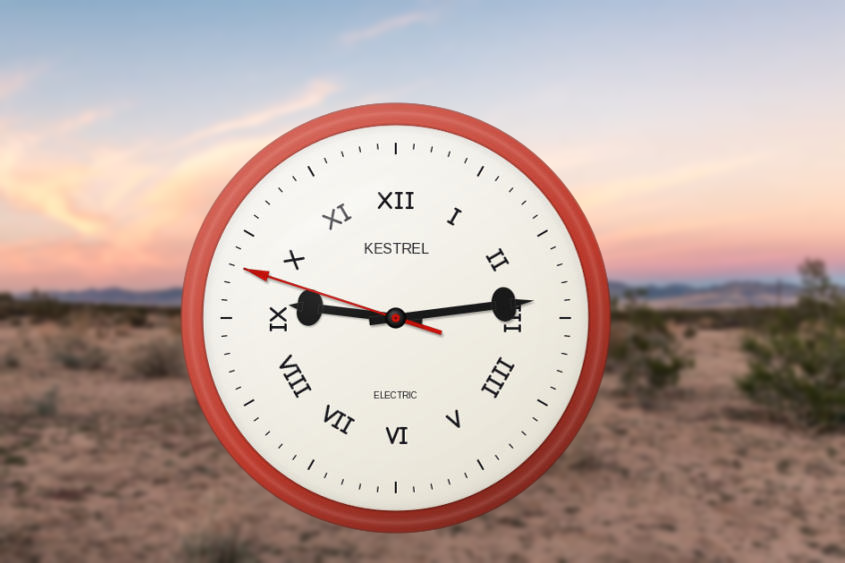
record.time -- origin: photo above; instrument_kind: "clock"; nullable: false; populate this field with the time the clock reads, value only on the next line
9:13:48
